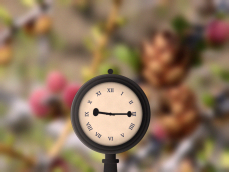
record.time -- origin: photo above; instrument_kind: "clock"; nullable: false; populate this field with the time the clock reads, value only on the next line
9:15
